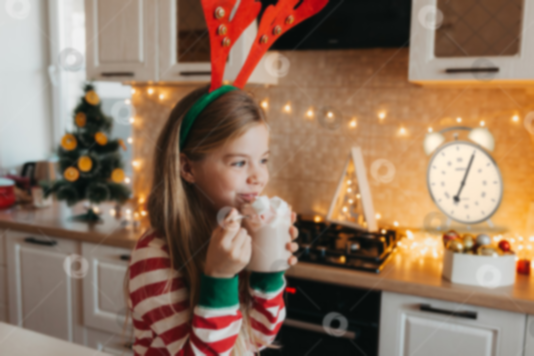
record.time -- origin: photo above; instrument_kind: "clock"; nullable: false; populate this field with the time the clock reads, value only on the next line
7:05
